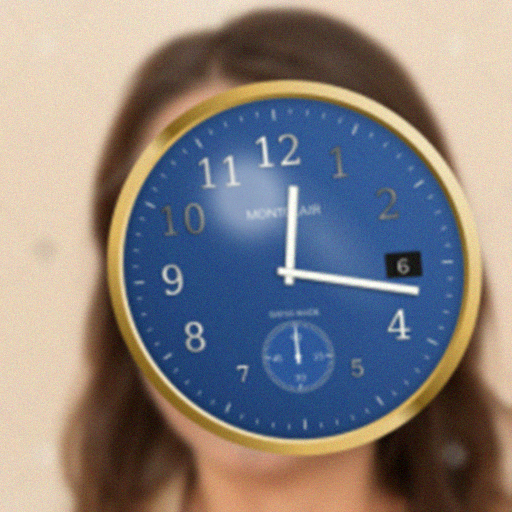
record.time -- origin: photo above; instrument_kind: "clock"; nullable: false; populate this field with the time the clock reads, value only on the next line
12:17
